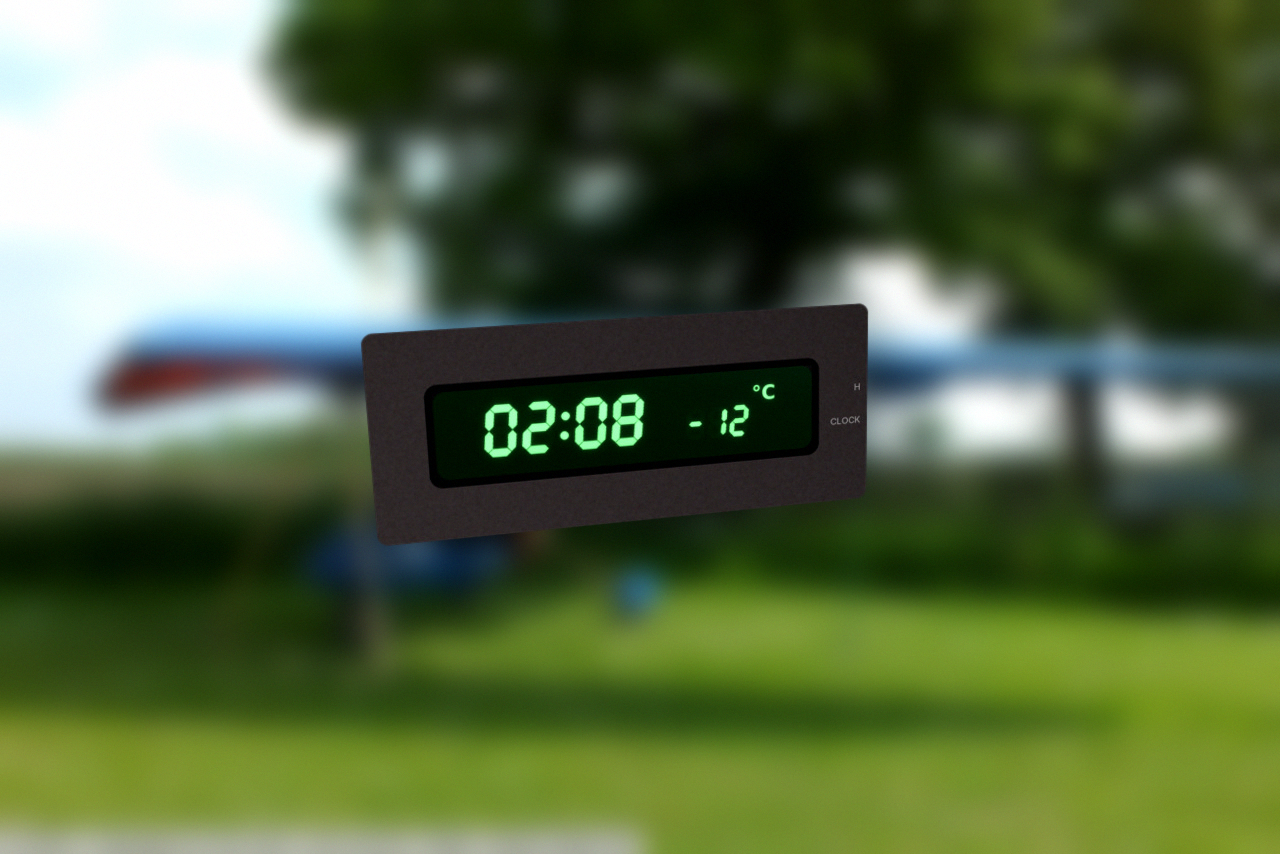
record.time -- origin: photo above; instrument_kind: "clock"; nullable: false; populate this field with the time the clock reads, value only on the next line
2:08
